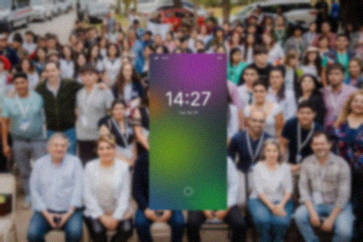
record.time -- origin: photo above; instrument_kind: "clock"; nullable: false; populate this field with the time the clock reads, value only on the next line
14:27
